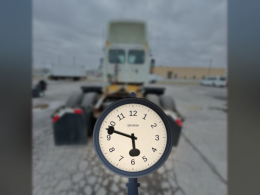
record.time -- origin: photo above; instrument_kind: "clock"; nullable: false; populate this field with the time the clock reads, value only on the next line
5:48
